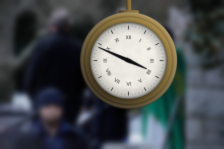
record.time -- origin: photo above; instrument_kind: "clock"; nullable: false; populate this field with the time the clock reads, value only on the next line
3:49
